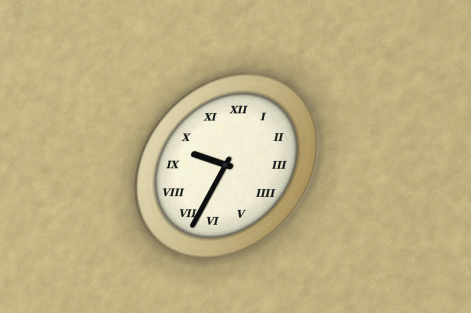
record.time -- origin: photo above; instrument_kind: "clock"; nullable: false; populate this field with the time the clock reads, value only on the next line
9:33
